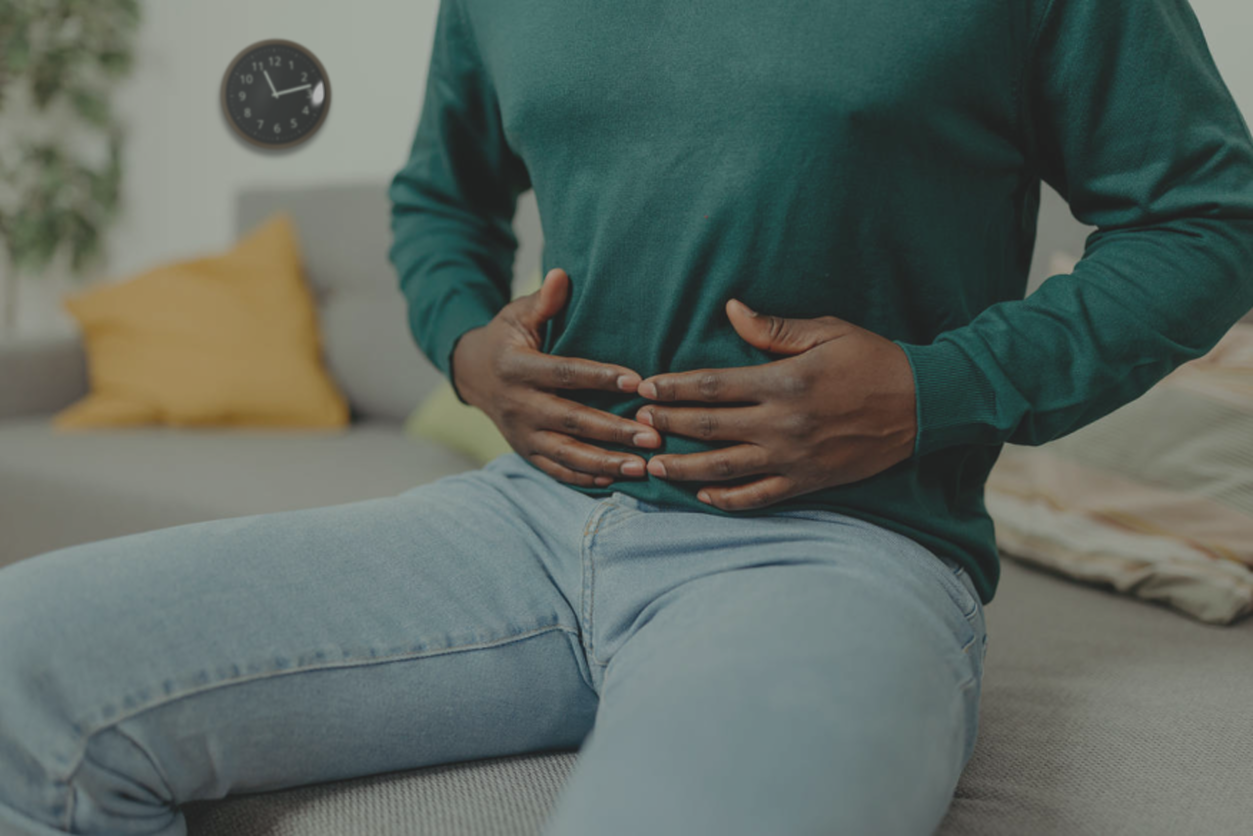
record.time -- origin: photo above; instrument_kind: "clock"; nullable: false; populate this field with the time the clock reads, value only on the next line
11:13
